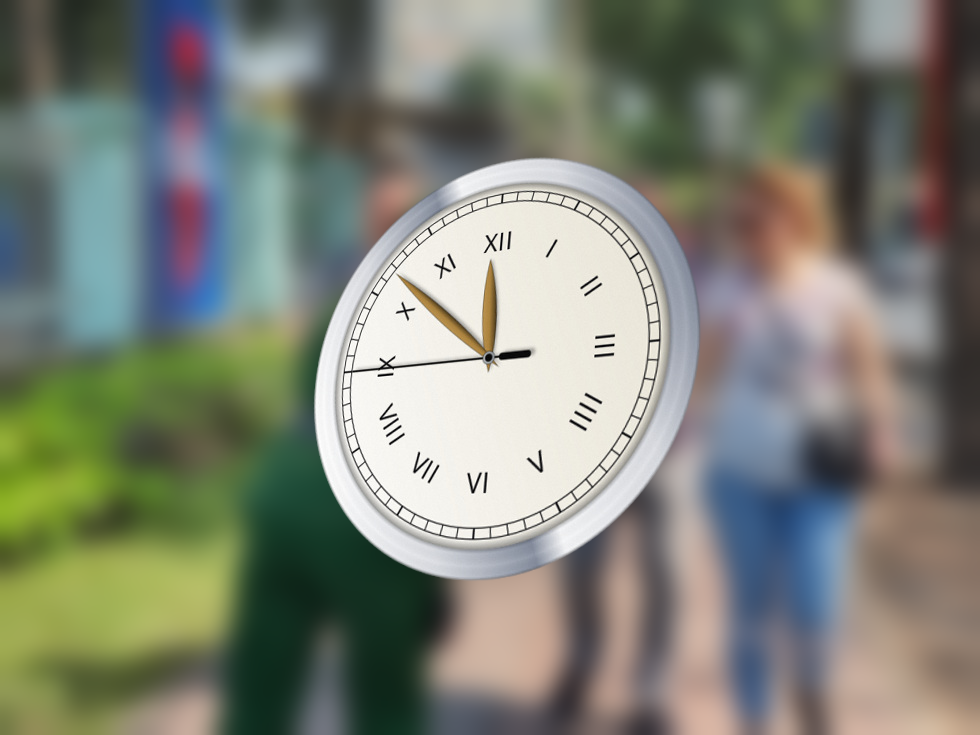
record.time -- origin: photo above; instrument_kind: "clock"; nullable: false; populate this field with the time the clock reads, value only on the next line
11:51:45
